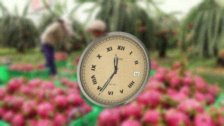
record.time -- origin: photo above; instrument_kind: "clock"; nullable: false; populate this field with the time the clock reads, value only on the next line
11:34
